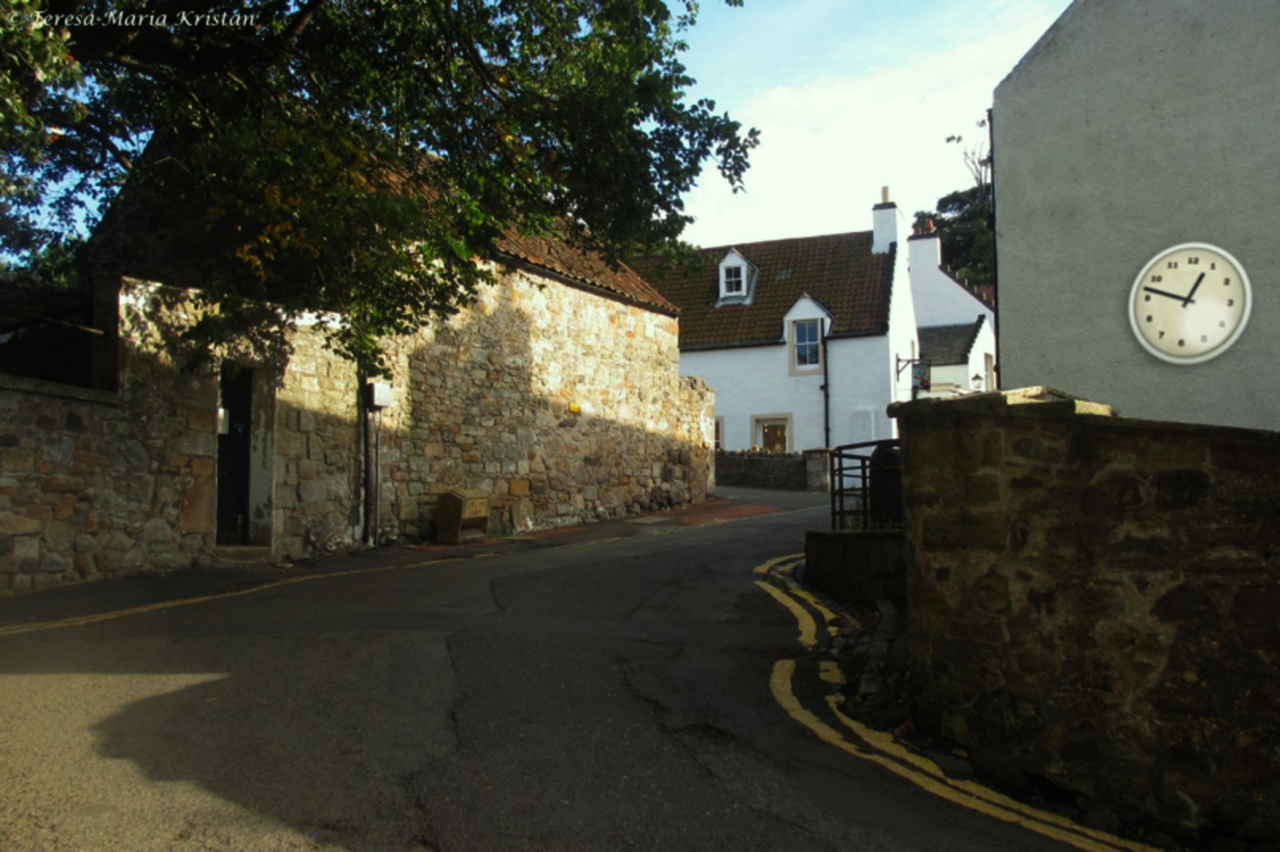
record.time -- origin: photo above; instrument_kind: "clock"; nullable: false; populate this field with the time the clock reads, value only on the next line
12:47
